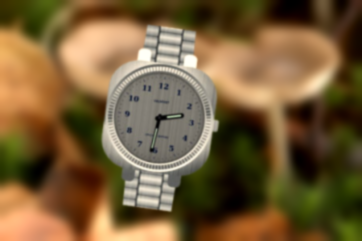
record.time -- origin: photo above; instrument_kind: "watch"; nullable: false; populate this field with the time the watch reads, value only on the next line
2:31
